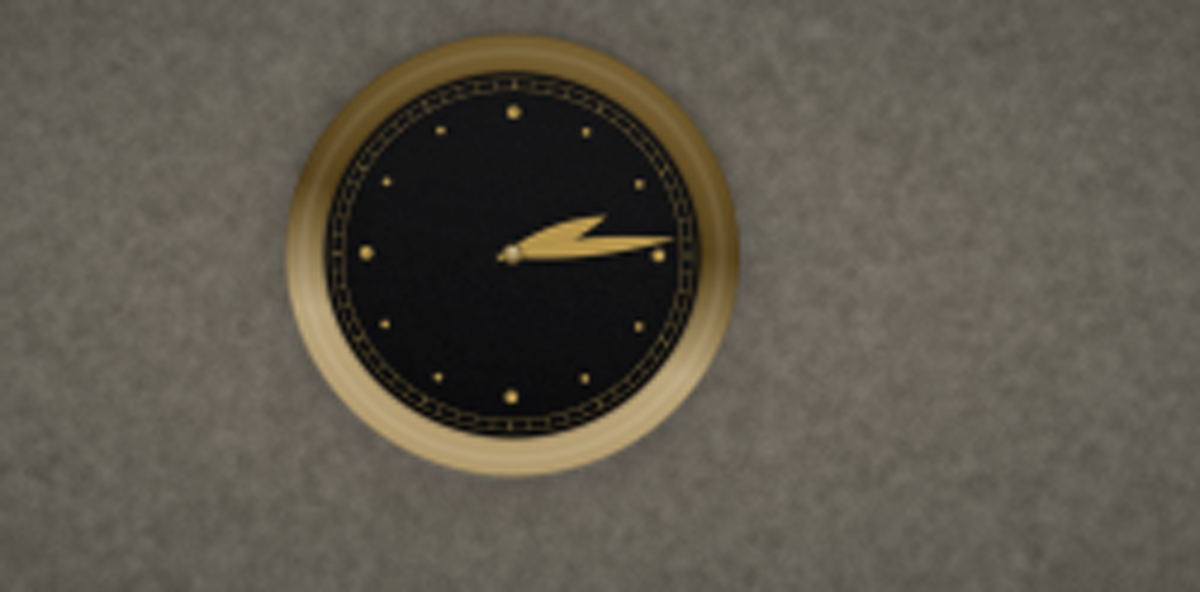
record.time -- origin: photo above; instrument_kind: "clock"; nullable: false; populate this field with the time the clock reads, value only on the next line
2:14
